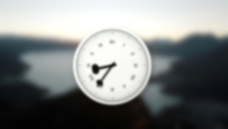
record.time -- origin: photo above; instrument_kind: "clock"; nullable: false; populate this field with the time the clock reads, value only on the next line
8:36
